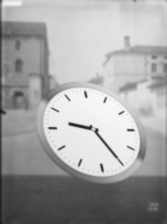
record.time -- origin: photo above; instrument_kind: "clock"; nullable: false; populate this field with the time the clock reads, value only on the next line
9:25
